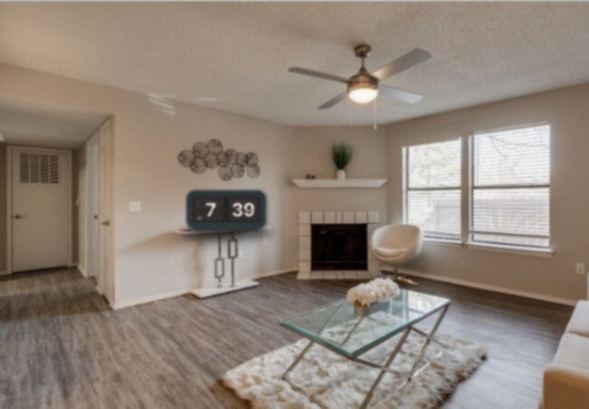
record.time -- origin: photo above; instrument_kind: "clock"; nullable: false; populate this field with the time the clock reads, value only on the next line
7:39
